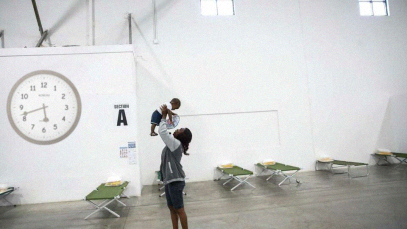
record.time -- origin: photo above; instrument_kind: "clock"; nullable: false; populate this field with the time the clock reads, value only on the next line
5:42
